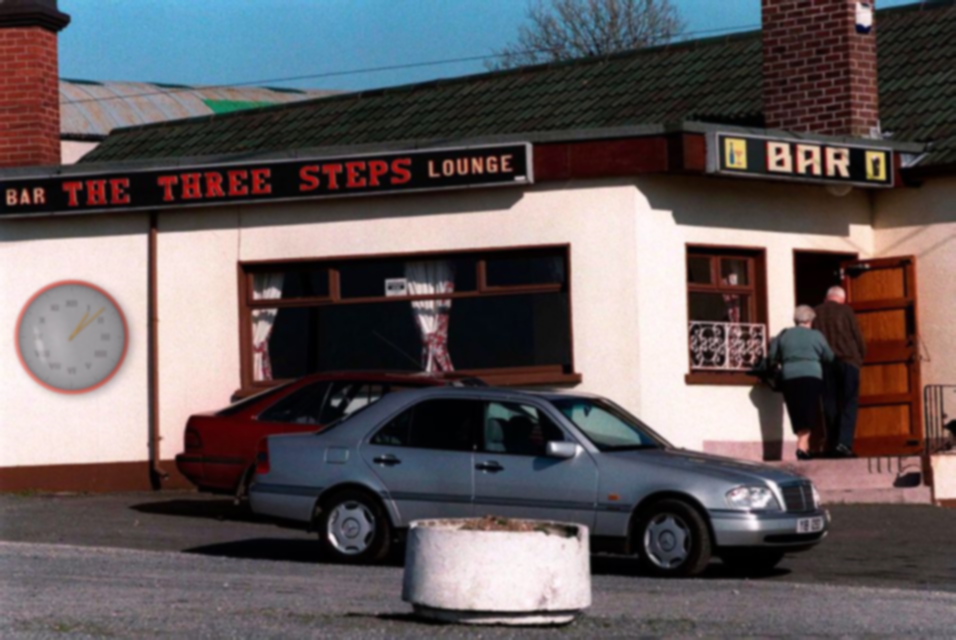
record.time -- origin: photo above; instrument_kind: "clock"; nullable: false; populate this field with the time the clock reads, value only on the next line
1:08
